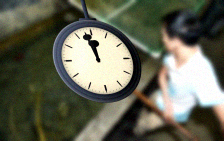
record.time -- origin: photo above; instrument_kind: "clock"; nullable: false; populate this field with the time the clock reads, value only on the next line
11:58
